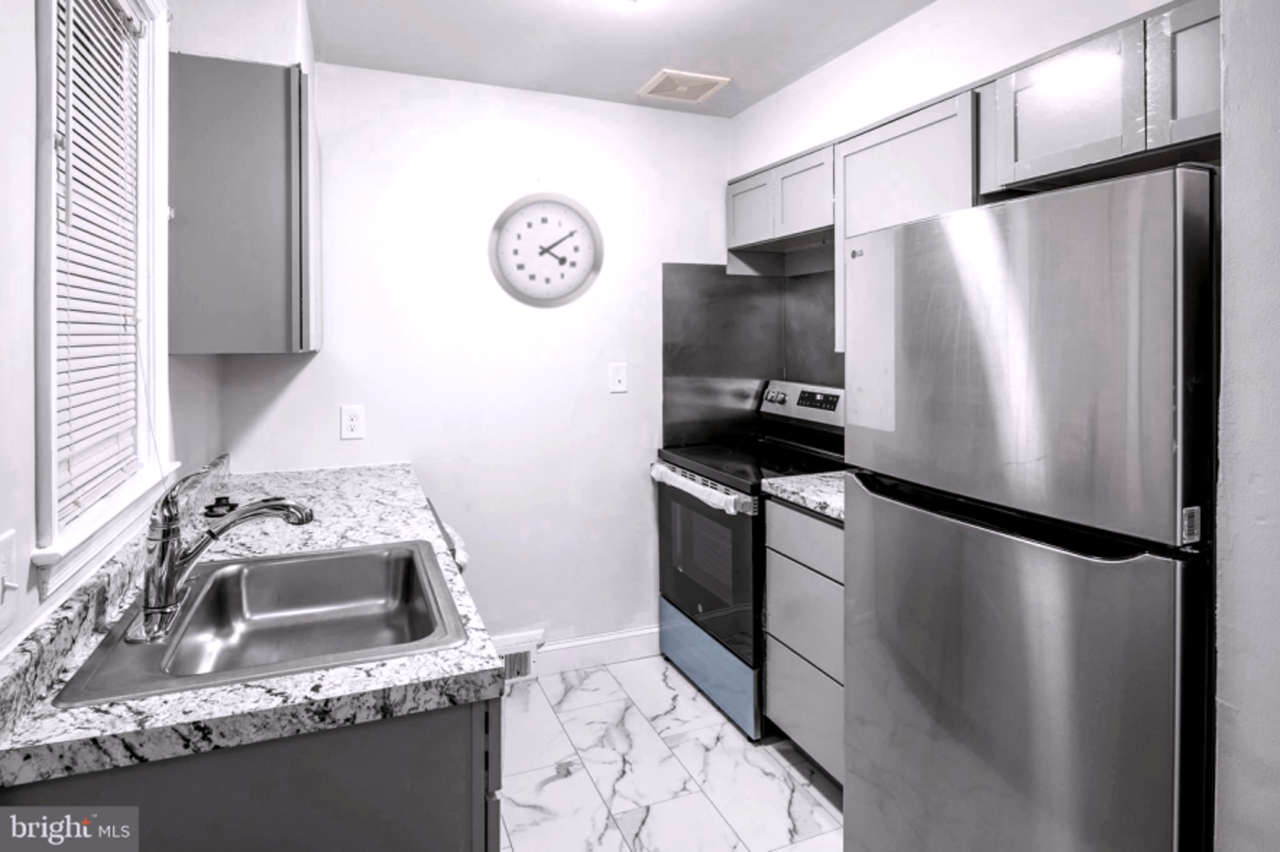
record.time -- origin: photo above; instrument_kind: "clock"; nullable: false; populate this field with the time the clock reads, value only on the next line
4:10
